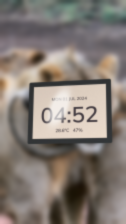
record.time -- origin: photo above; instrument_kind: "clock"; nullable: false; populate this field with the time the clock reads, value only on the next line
4:52
